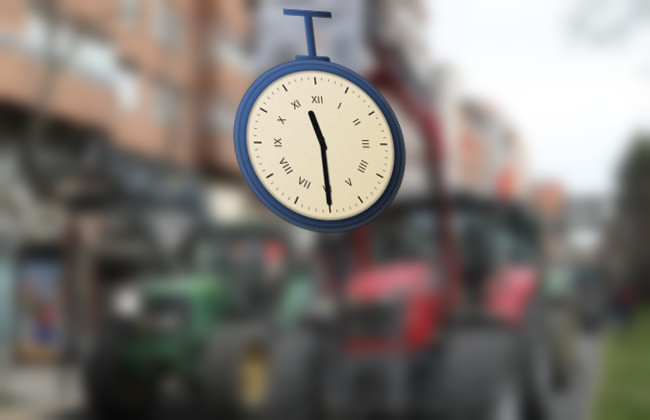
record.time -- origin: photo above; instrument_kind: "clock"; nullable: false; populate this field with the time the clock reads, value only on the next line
11:30
